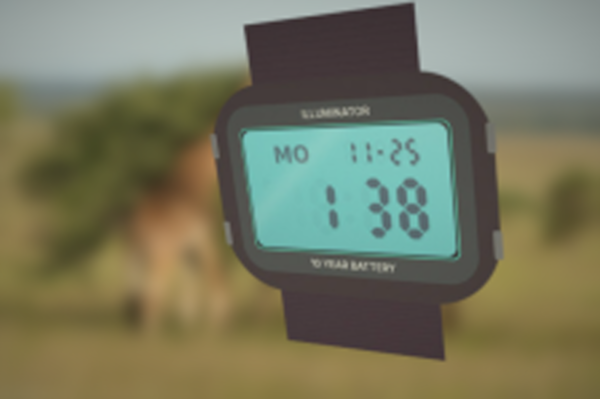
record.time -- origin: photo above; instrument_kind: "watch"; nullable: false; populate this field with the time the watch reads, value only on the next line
1:38
